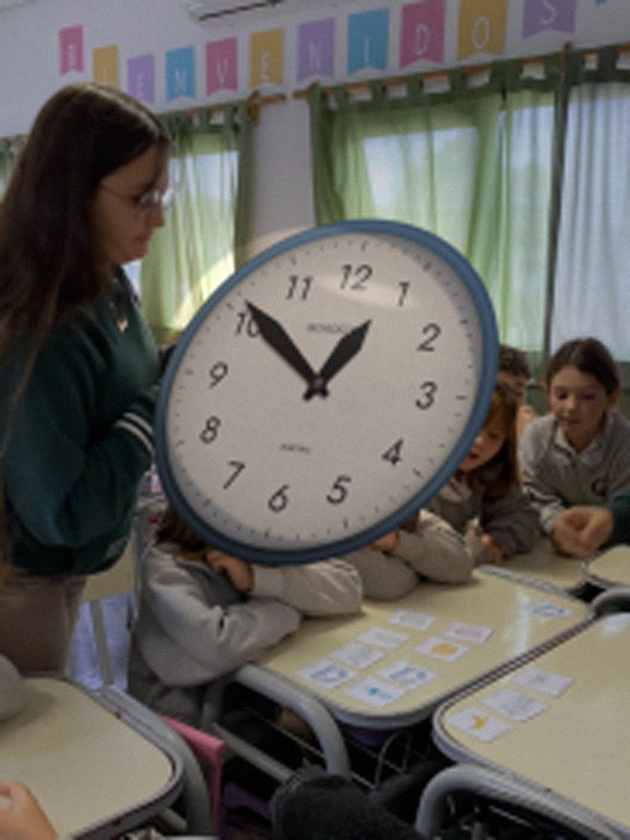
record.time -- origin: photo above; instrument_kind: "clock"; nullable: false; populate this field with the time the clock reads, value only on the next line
12:51
